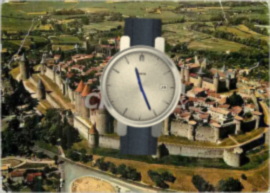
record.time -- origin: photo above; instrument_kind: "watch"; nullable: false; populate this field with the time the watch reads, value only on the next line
11:26
